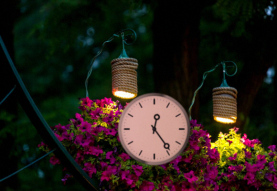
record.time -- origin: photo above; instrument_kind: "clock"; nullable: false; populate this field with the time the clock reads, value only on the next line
12:24
